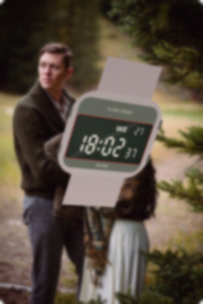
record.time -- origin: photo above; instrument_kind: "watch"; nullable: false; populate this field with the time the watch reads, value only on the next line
18:02
